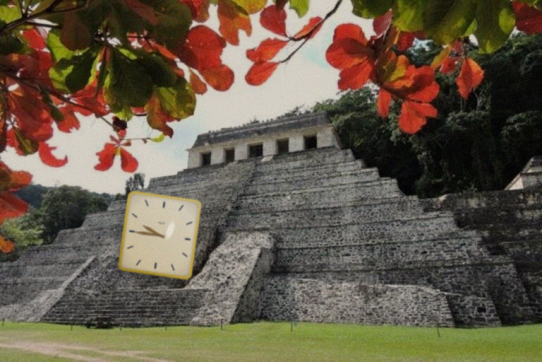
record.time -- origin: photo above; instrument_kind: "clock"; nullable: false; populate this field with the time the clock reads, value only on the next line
9:45
